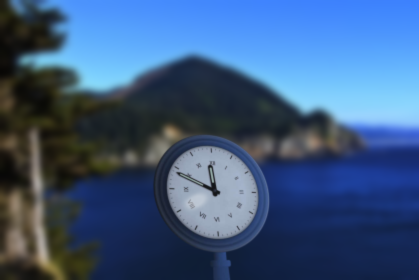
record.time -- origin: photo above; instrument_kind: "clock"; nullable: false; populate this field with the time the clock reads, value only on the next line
11:49
